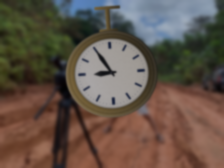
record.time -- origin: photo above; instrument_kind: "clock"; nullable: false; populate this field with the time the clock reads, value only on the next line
8:55
